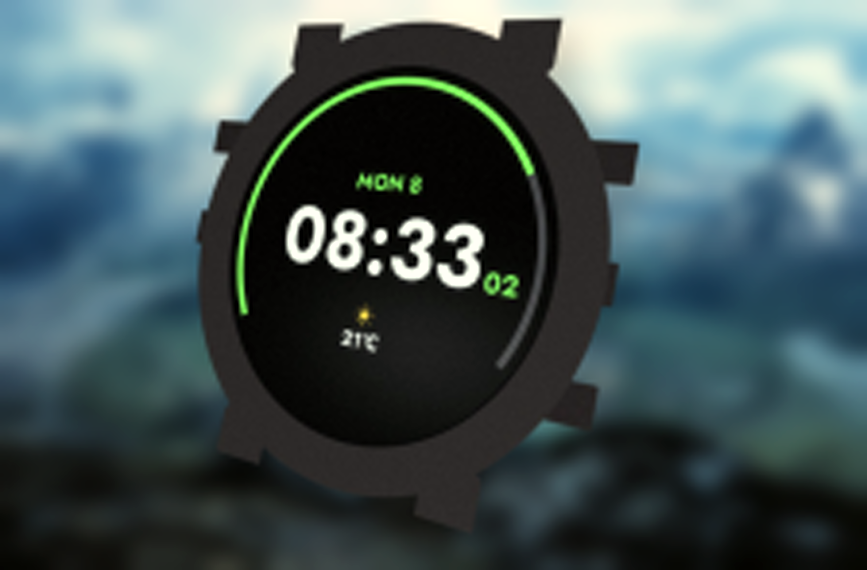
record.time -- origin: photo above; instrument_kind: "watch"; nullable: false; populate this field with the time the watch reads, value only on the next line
8:33
